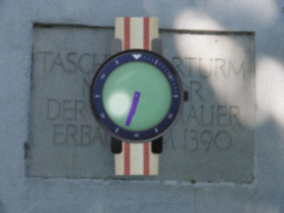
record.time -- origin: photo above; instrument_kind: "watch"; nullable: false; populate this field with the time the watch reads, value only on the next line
6:33
